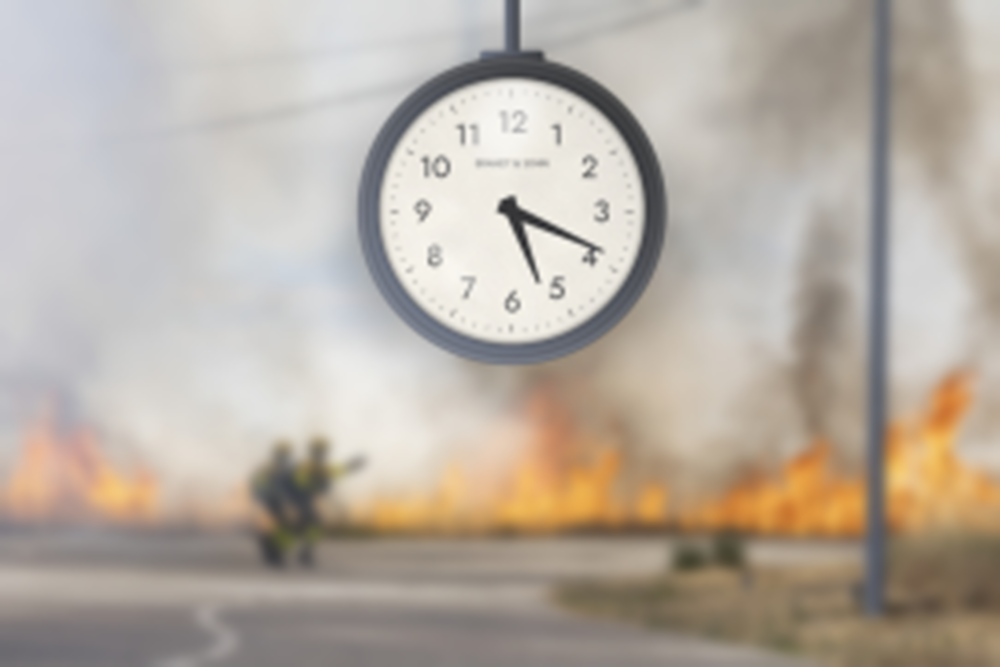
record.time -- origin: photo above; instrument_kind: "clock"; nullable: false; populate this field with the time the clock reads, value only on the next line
5:19
